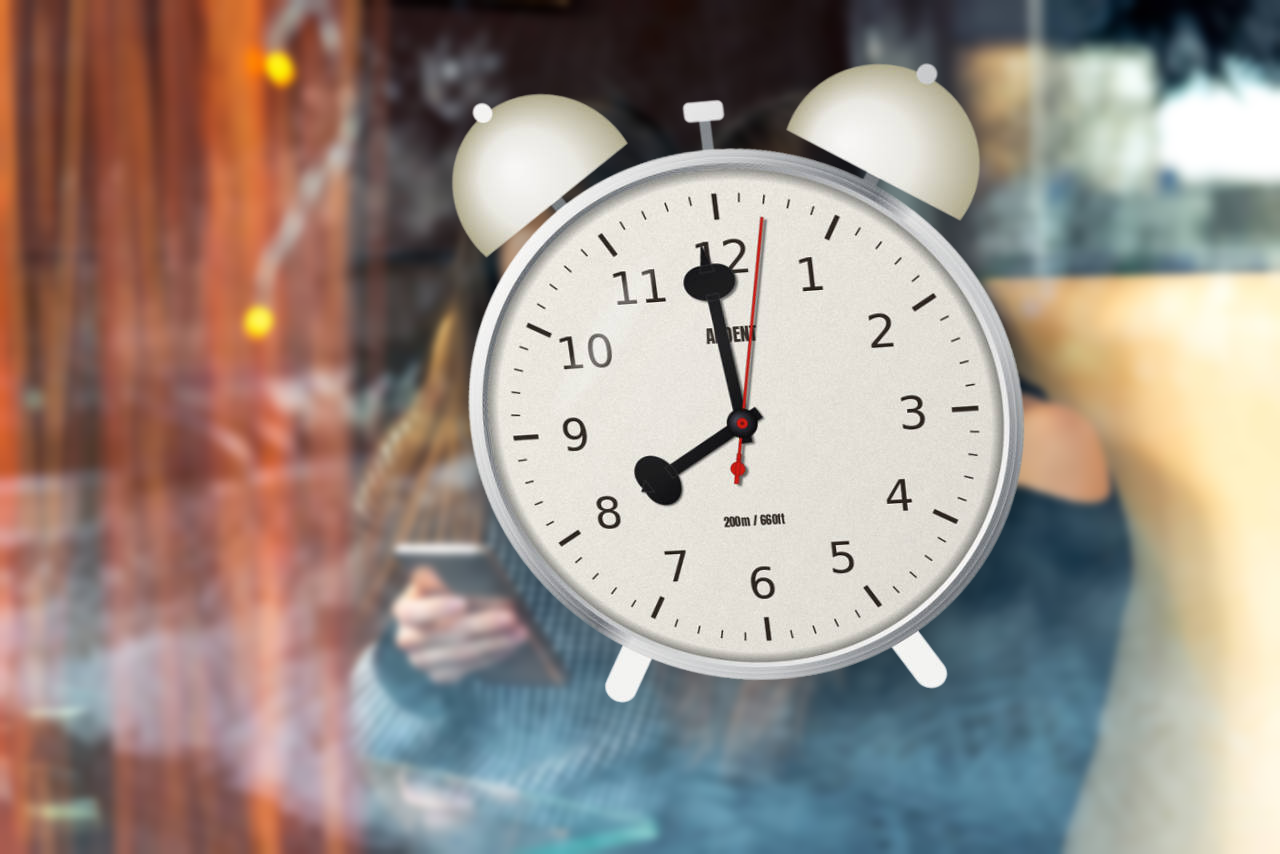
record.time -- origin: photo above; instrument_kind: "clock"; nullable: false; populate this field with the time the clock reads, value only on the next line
7:59:02
